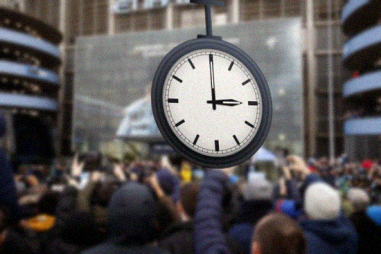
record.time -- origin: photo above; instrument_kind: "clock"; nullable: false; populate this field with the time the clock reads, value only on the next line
3:00
